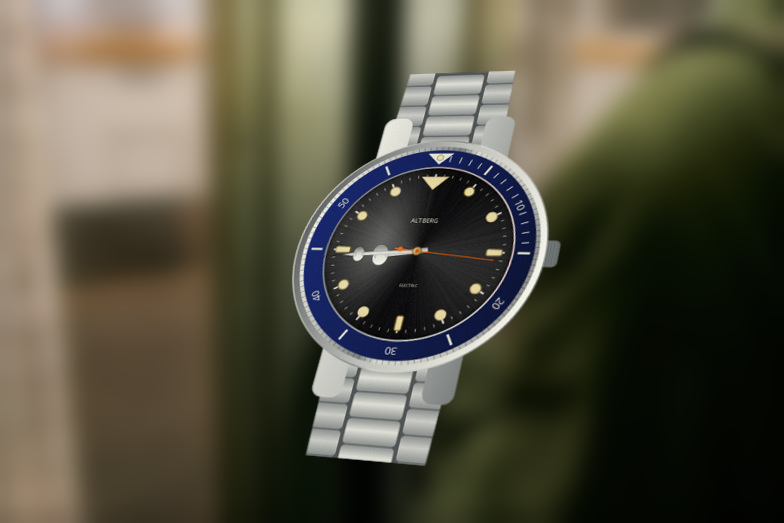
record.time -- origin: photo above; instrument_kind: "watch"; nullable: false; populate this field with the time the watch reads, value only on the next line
8:44:16
